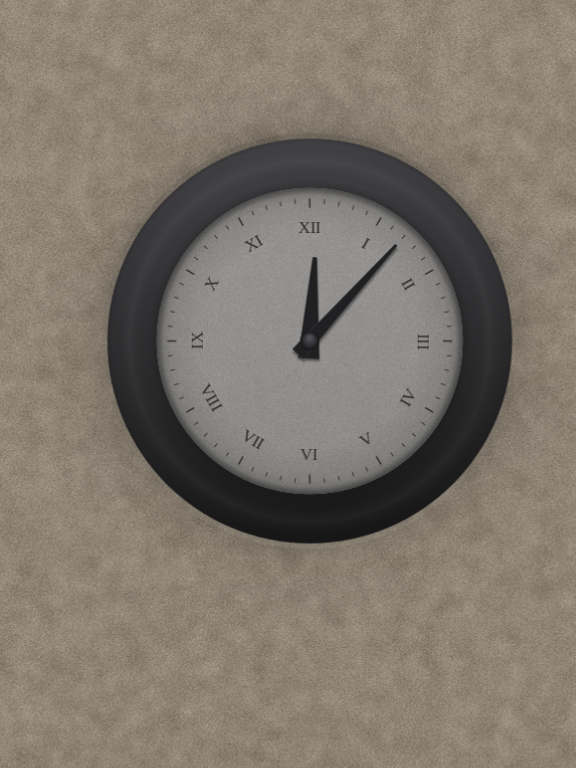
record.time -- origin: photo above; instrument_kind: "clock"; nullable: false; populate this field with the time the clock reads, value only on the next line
12:07
